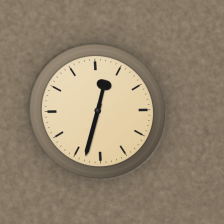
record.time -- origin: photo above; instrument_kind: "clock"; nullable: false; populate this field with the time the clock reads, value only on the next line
12:33
